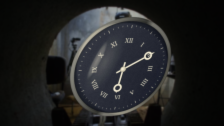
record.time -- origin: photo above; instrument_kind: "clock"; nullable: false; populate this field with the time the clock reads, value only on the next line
6:10
